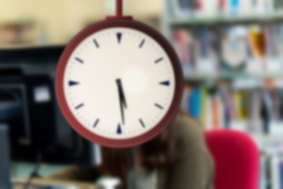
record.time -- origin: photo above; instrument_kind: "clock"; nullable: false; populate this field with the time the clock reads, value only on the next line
5:29
